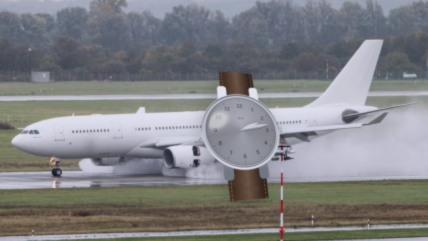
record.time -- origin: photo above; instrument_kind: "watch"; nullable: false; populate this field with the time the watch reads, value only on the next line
2:13
